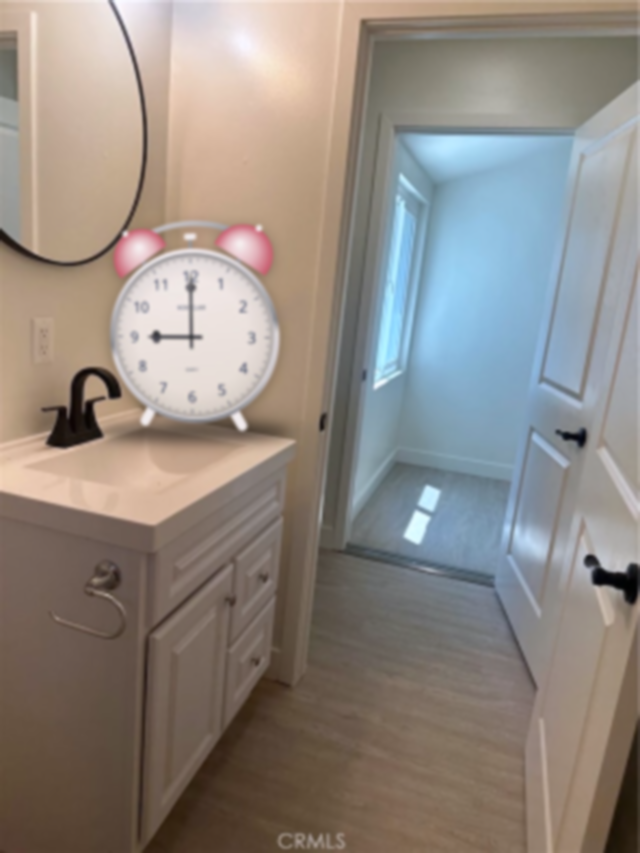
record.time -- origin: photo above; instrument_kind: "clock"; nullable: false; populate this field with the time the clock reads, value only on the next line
9:00
